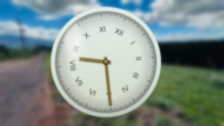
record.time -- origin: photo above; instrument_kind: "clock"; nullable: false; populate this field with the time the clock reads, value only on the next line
8:25
